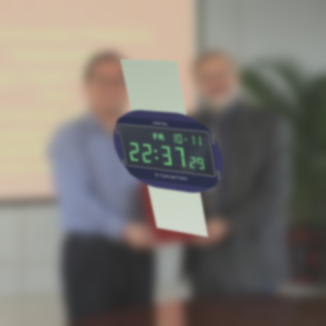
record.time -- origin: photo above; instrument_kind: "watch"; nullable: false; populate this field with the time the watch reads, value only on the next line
22:37
